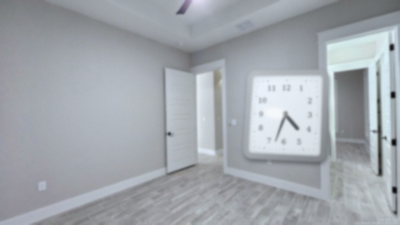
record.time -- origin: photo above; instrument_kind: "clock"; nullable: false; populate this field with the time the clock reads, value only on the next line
4:33
